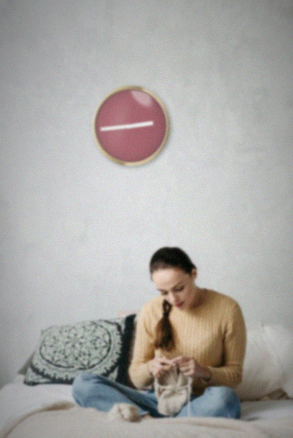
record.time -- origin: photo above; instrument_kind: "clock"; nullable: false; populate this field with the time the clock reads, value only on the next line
2:44
